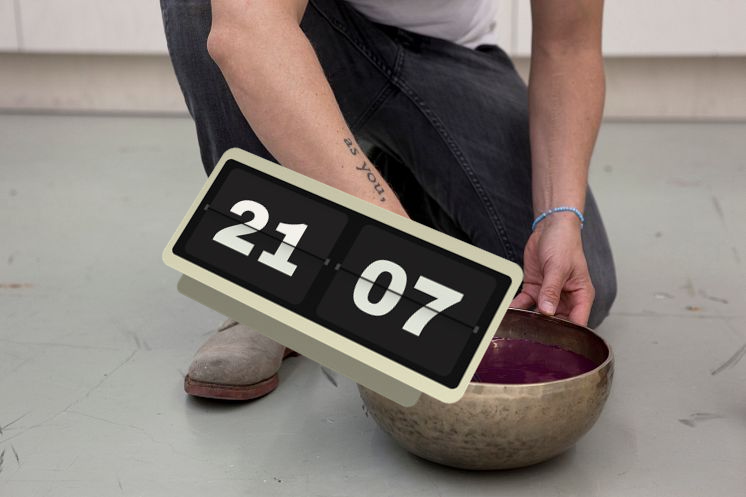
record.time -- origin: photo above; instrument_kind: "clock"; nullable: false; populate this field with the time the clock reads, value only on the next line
21:07
